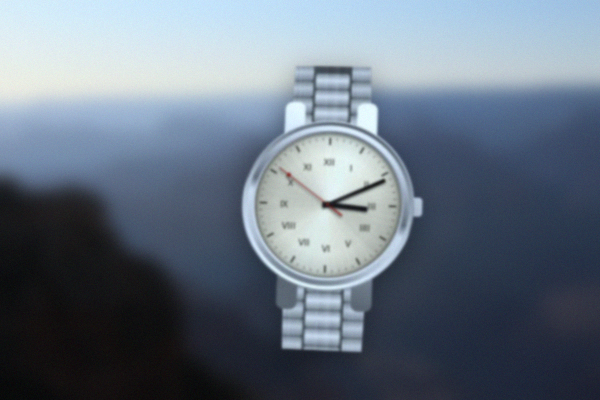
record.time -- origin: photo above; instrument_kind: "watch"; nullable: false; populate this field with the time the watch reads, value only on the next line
3:10:51
